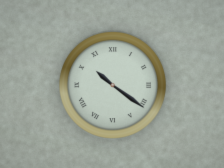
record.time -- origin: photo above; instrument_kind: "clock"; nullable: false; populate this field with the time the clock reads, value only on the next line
10:21
